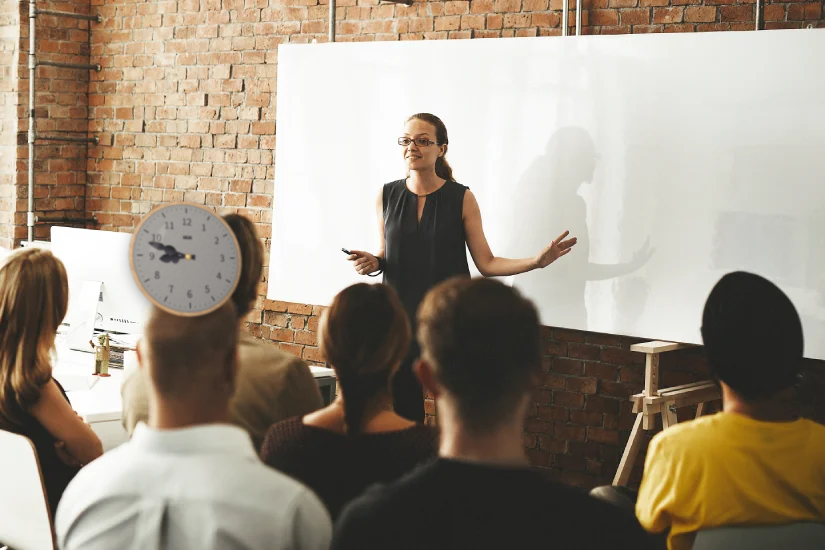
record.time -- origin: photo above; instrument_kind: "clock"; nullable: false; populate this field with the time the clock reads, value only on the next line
8:48
